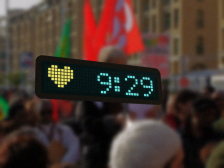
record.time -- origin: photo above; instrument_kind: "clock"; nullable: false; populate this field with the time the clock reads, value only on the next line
9:29
